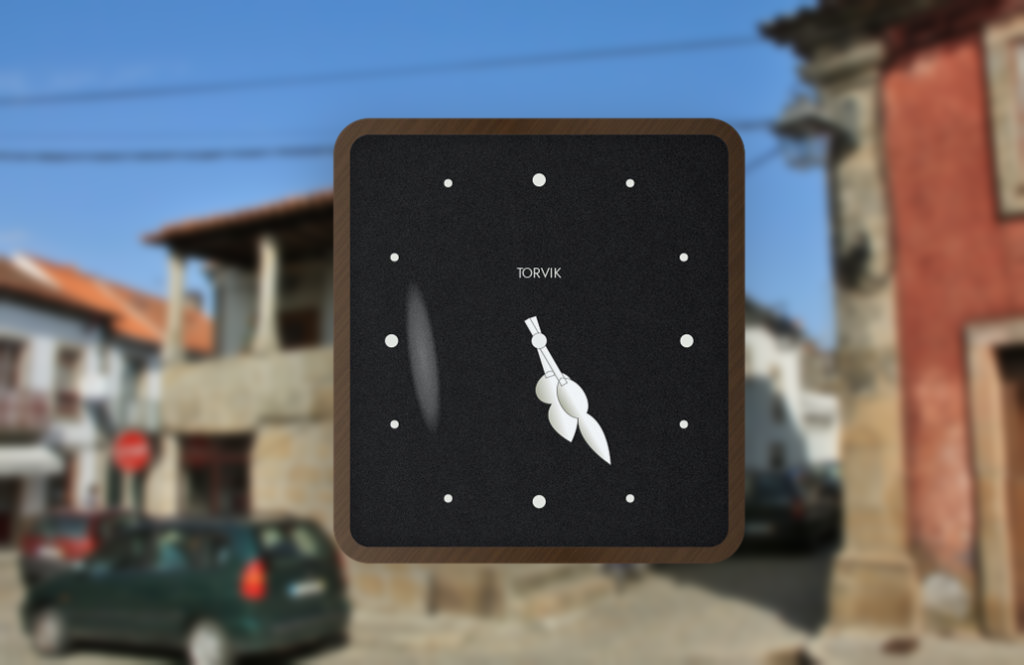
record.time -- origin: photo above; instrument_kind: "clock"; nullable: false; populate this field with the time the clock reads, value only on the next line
5:25
